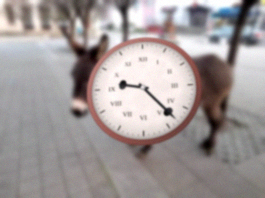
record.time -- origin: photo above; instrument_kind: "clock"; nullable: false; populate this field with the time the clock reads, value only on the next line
9:23
